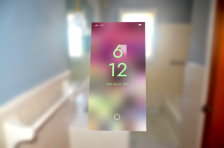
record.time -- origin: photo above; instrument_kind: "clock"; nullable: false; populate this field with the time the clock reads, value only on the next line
6:12
